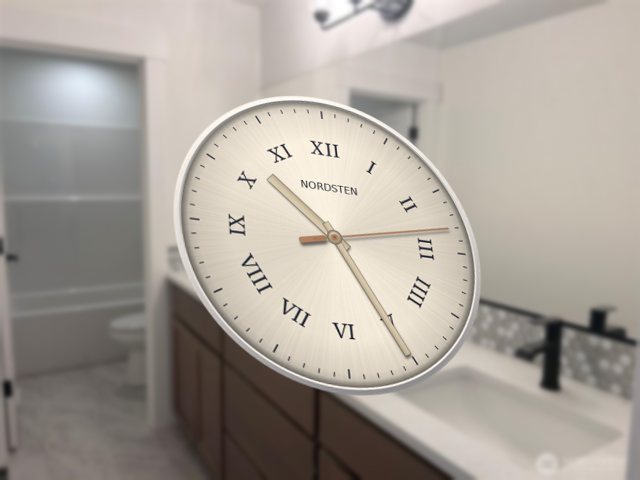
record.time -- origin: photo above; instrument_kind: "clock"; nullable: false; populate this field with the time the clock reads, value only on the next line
10:25:13
